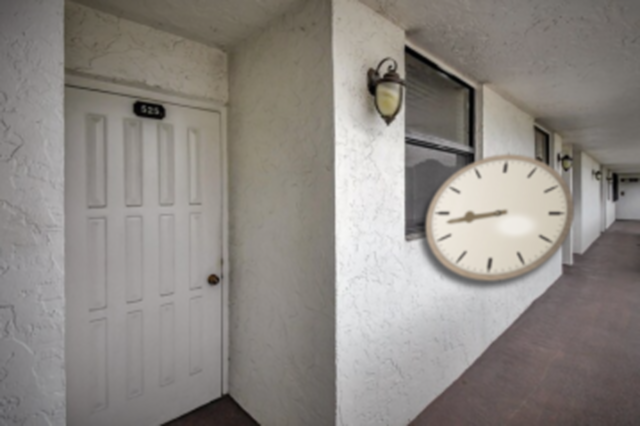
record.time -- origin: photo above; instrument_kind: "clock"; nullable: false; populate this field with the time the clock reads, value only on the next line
8:43
